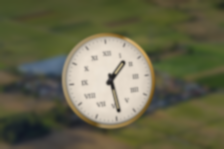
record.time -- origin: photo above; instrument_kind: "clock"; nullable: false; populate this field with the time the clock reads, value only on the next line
1:29
